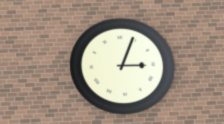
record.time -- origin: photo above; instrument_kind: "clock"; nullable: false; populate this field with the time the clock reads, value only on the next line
3:04
